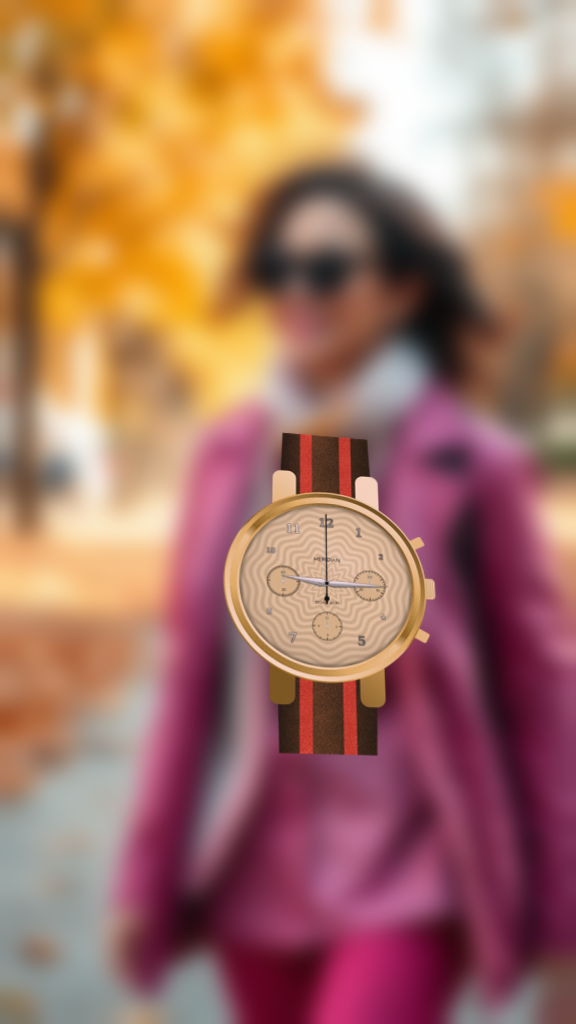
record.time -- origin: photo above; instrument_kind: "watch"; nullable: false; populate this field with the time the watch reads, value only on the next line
9:15
